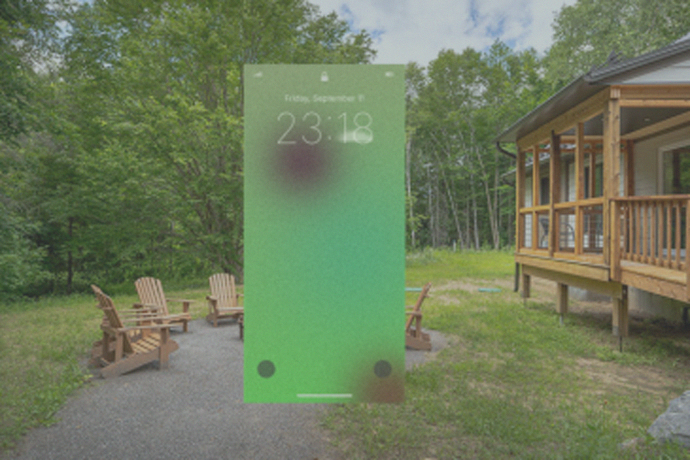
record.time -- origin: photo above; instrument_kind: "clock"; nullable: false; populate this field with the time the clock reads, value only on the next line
23:18
